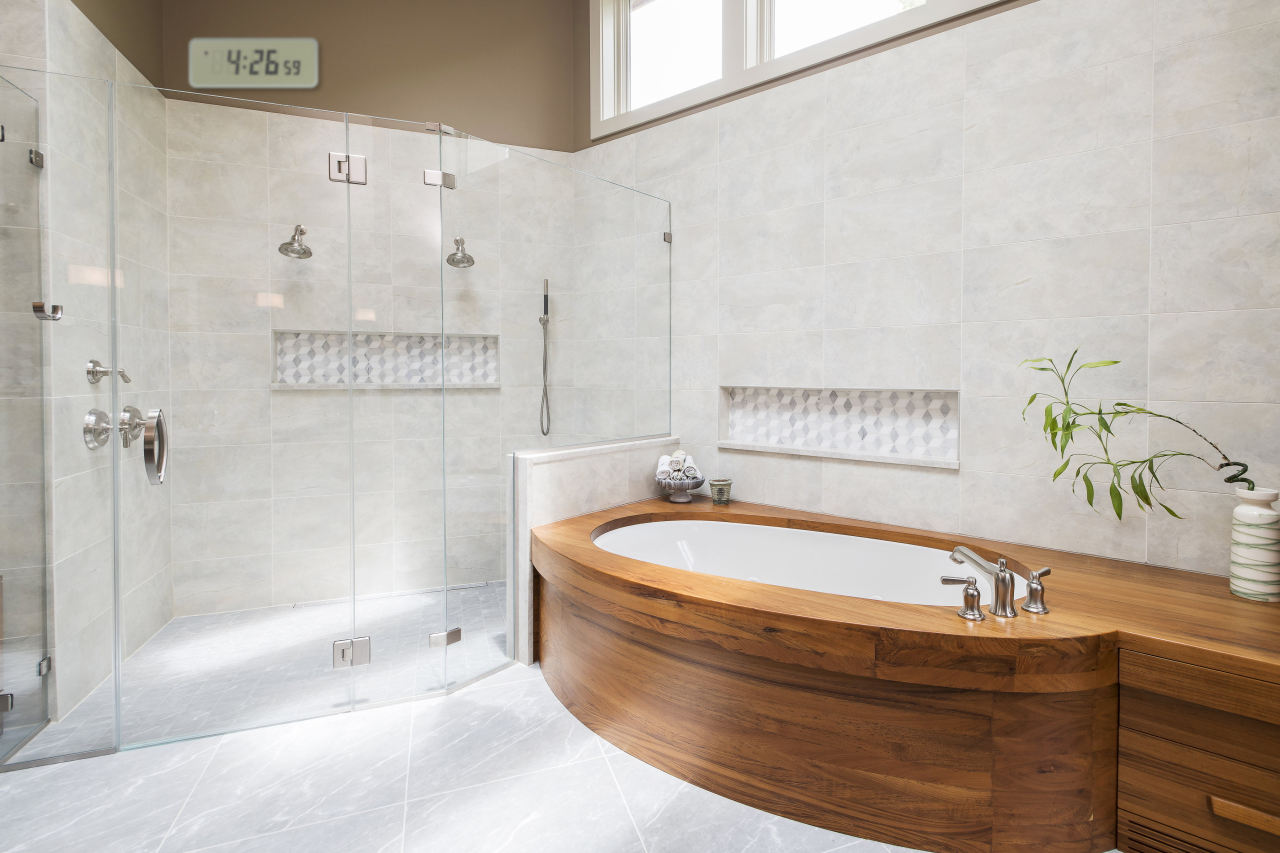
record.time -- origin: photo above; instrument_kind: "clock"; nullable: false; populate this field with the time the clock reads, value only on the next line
4:26:59
